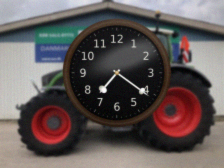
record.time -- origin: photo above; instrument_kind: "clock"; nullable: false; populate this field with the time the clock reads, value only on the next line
7:21
